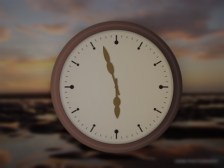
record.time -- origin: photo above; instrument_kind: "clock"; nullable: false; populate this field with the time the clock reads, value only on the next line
5:57
